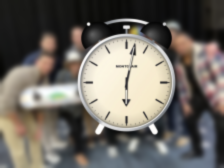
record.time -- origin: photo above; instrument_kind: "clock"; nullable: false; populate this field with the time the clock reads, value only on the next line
6:02
